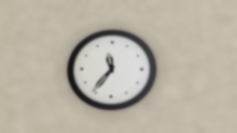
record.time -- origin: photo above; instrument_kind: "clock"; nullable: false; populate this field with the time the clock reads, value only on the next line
11:36
